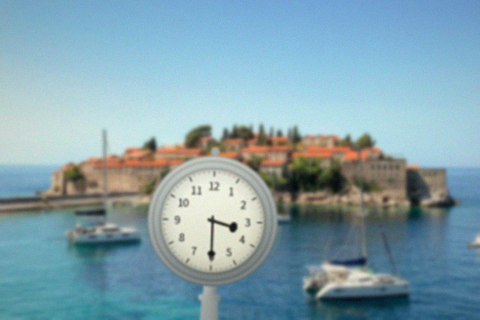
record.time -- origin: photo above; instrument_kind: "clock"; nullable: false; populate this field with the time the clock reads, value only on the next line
3:30
